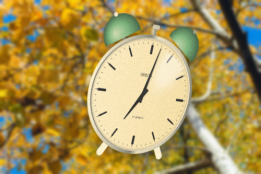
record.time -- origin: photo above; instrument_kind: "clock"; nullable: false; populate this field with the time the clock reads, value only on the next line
7:02
